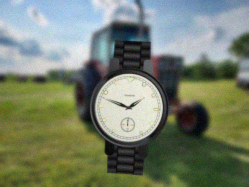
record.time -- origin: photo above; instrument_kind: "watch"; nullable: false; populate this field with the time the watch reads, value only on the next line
1:48
